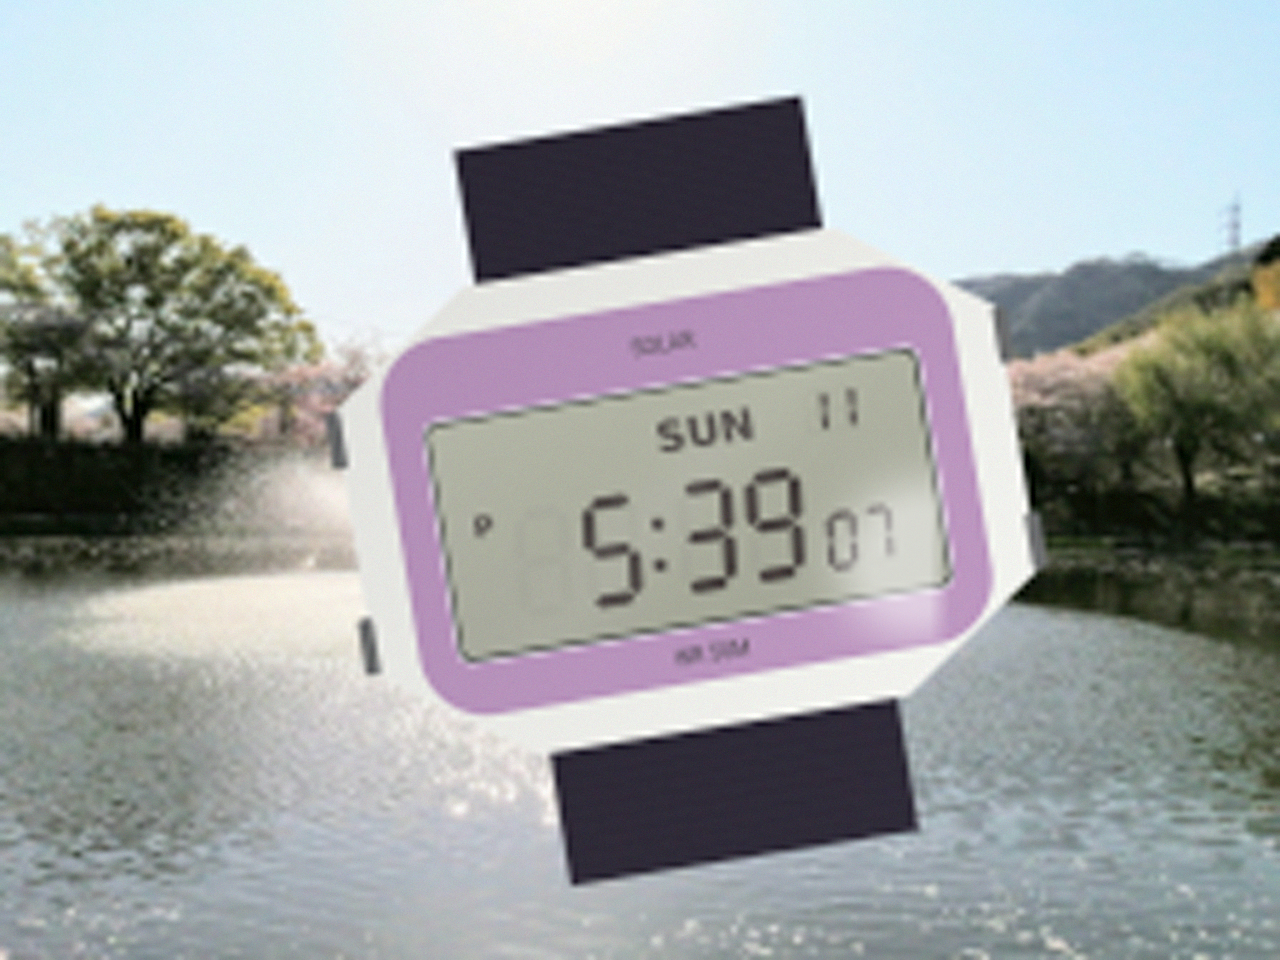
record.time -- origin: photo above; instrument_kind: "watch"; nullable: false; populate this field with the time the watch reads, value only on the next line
5:39:07
